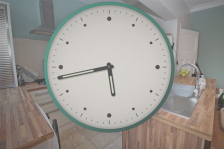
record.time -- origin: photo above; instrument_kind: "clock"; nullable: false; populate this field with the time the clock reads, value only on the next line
5:43
